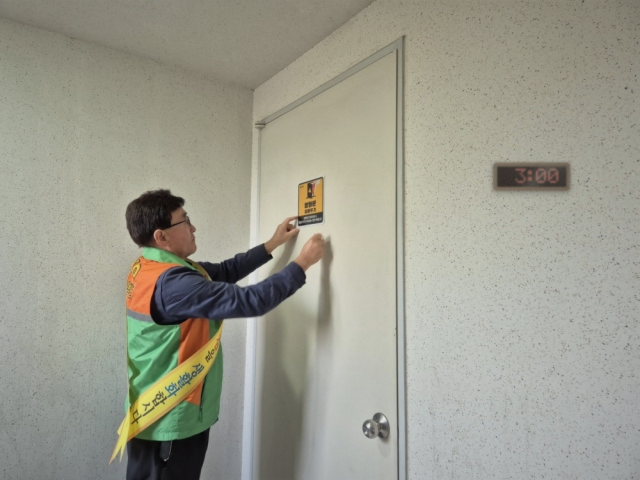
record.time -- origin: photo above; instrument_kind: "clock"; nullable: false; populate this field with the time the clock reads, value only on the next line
3:00
